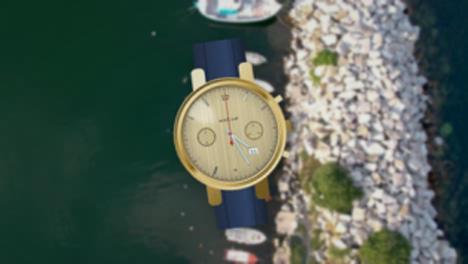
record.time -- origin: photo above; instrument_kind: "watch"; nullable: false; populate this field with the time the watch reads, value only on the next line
4:26
